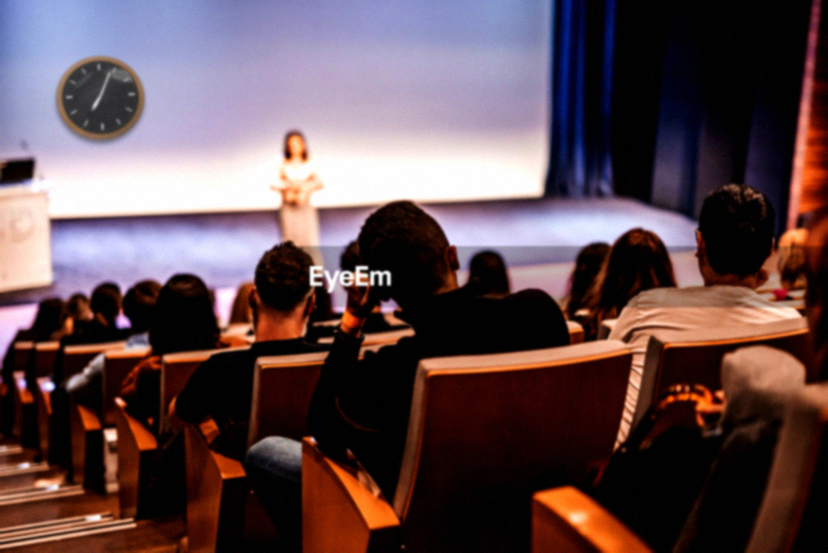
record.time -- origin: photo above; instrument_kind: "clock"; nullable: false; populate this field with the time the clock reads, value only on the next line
7:04
